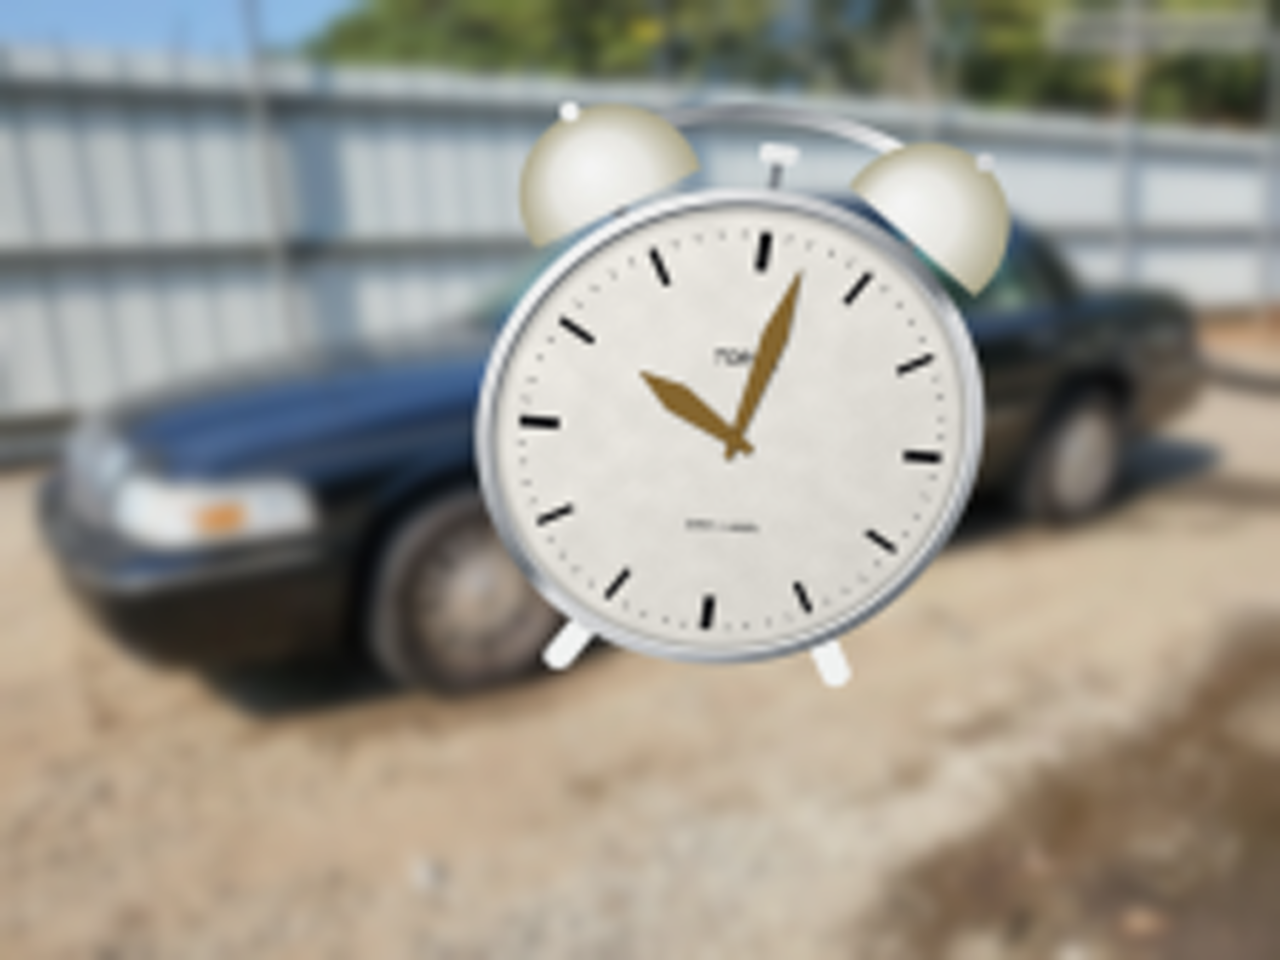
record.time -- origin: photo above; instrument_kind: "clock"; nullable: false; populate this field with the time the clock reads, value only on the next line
10:02
